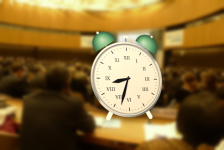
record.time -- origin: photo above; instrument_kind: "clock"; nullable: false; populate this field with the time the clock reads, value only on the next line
8:33
